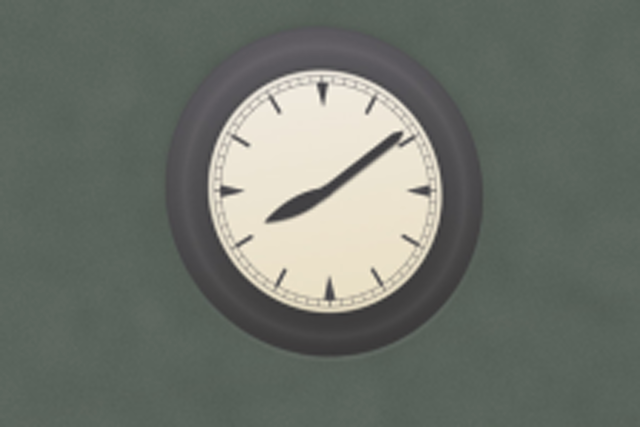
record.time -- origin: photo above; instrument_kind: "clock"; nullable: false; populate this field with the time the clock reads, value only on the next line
8:09
